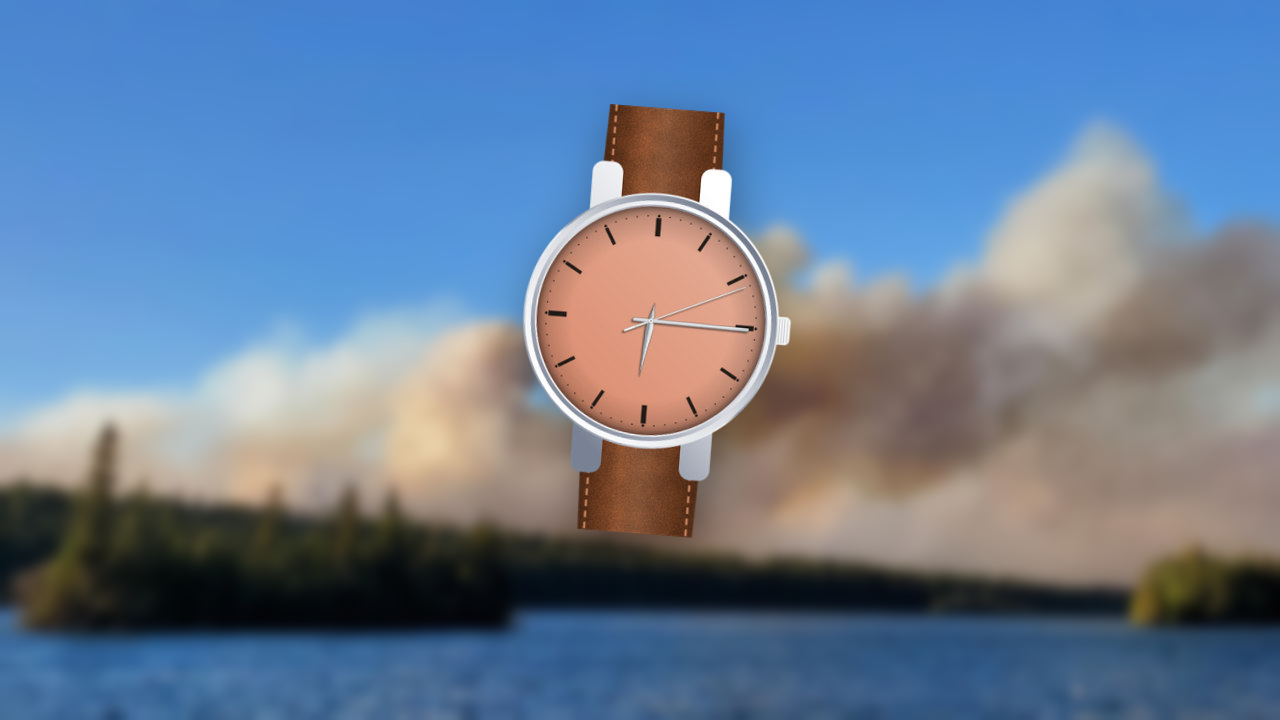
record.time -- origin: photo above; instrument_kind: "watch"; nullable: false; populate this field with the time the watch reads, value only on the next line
6:15:11
